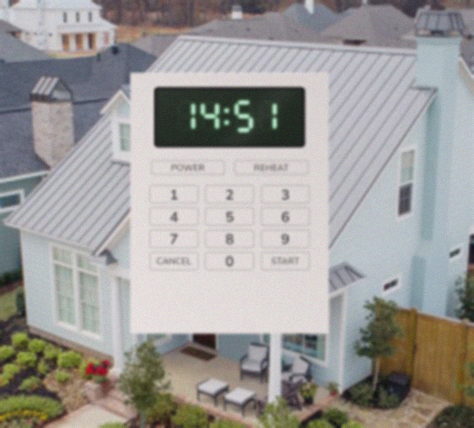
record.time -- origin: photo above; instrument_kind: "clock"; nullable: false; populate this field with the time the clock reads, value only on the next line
14:51
